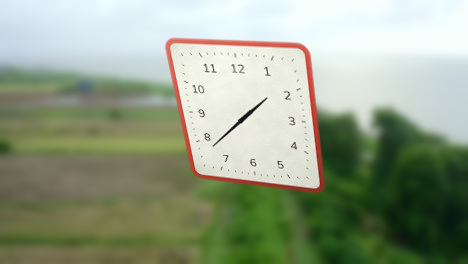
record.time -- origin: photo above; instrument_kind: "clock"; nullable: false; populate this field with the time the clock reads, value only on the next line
1:38
